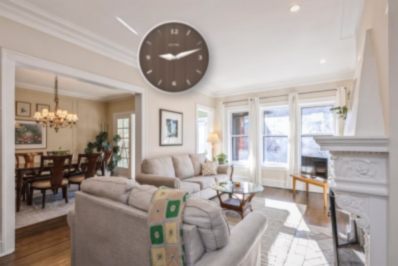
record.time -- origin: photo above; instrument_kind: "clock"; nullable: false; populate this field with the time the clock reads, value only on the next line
9:12
